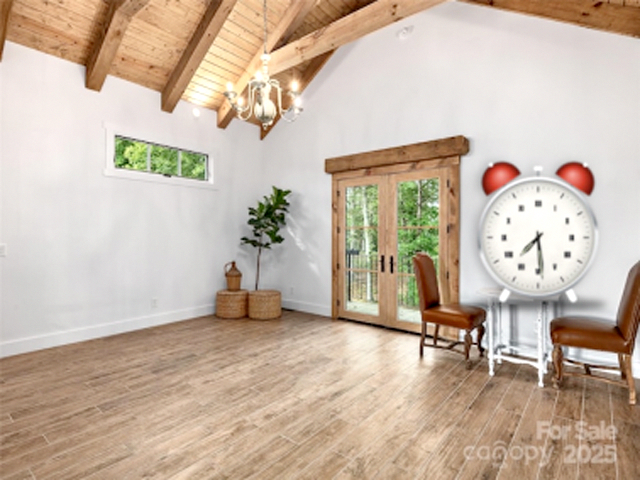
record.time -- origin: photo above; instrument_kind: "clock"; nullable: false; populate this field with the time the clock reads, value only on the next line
7:29
